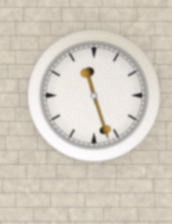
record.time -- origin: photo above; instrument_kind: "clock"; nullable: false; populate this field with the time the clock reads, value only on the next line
11:27
